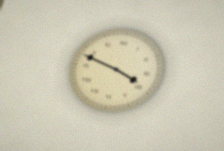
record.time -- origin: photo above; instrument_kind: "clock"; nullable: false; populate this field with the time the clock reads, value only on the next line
3:48
